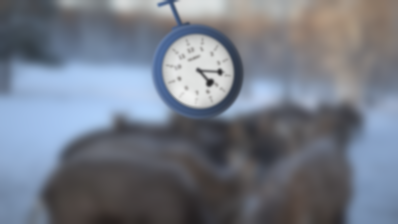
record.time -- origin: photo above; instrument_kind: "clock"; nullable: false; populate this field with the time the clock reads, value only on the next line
5:19
